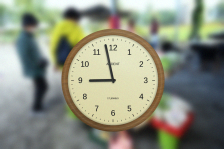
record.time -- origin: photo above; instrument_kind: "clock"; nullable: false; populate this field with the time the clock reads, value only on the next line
8:58
